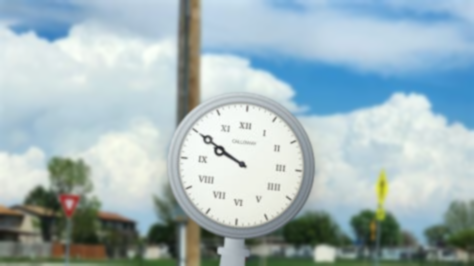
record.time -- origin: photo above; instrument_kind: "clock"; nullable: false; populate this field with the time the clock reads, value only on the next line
9:50
